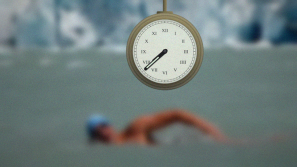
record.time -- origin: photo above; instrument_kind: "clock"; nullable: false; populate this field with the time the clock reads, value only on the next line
7:38
